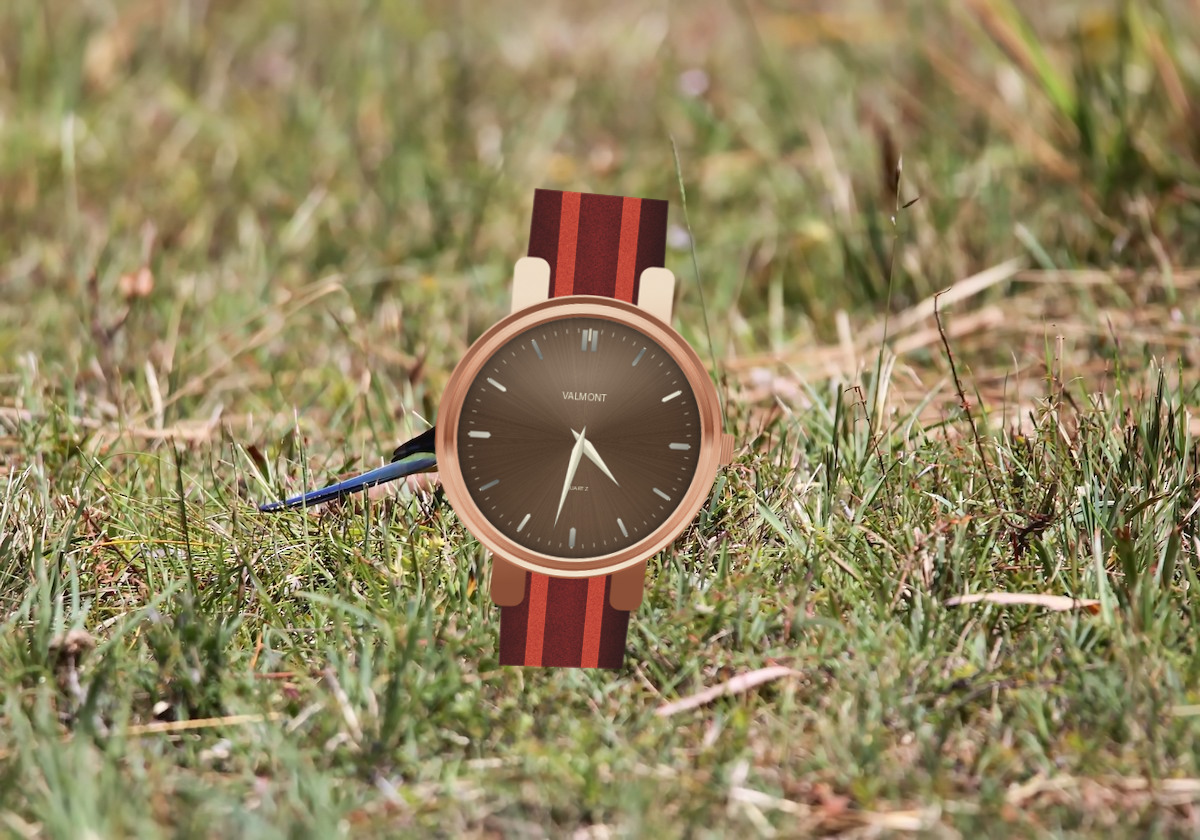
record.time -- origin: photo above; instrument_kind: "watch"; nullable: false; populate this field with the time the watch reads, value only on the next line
4:32
